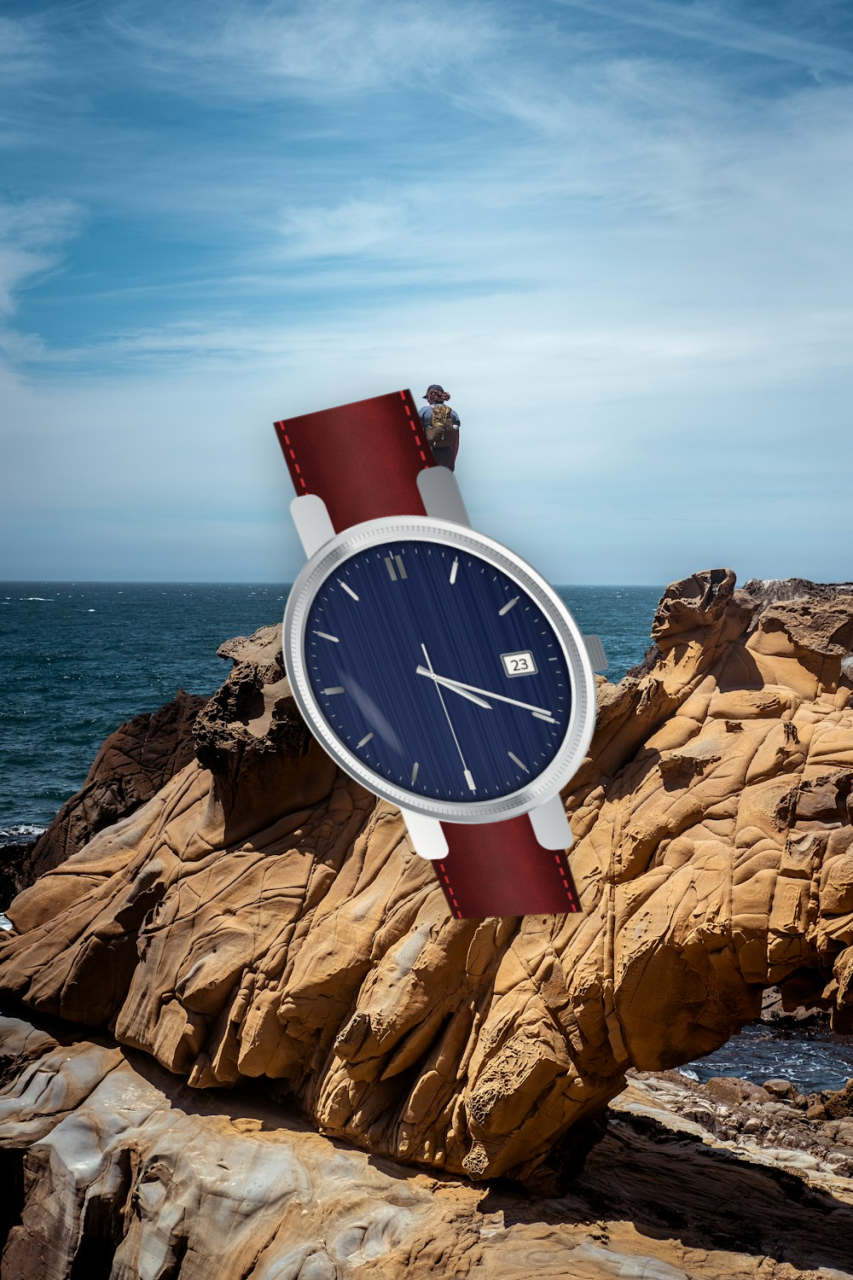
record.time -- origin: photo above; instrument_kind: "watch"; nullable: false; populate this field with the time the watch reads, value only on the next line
4:19:30
